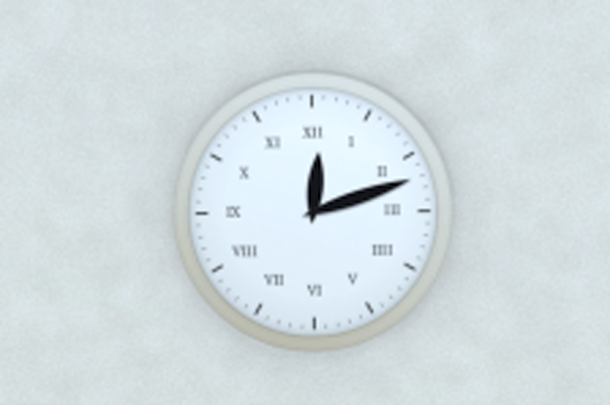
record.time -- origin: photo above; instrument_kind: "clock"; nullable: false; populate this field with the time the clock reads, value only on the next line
12:12
